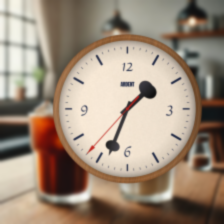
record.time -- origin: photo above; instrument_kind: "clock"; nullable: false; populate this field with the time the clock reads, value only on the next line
1:33:37
